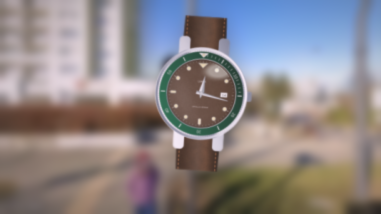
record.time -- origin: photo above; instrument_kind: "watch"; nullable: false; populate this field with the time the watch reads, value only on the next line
12:17
